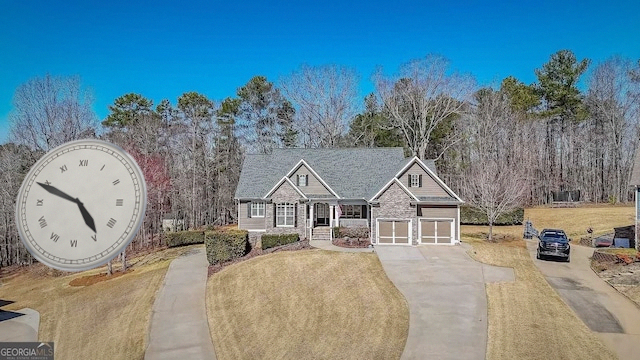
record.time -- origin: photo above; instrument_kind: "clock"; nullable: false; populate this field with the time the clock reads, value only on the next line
4:49
